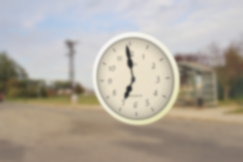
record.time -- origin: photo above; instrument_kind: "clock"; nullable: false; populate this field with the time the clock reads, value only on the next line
6:59
